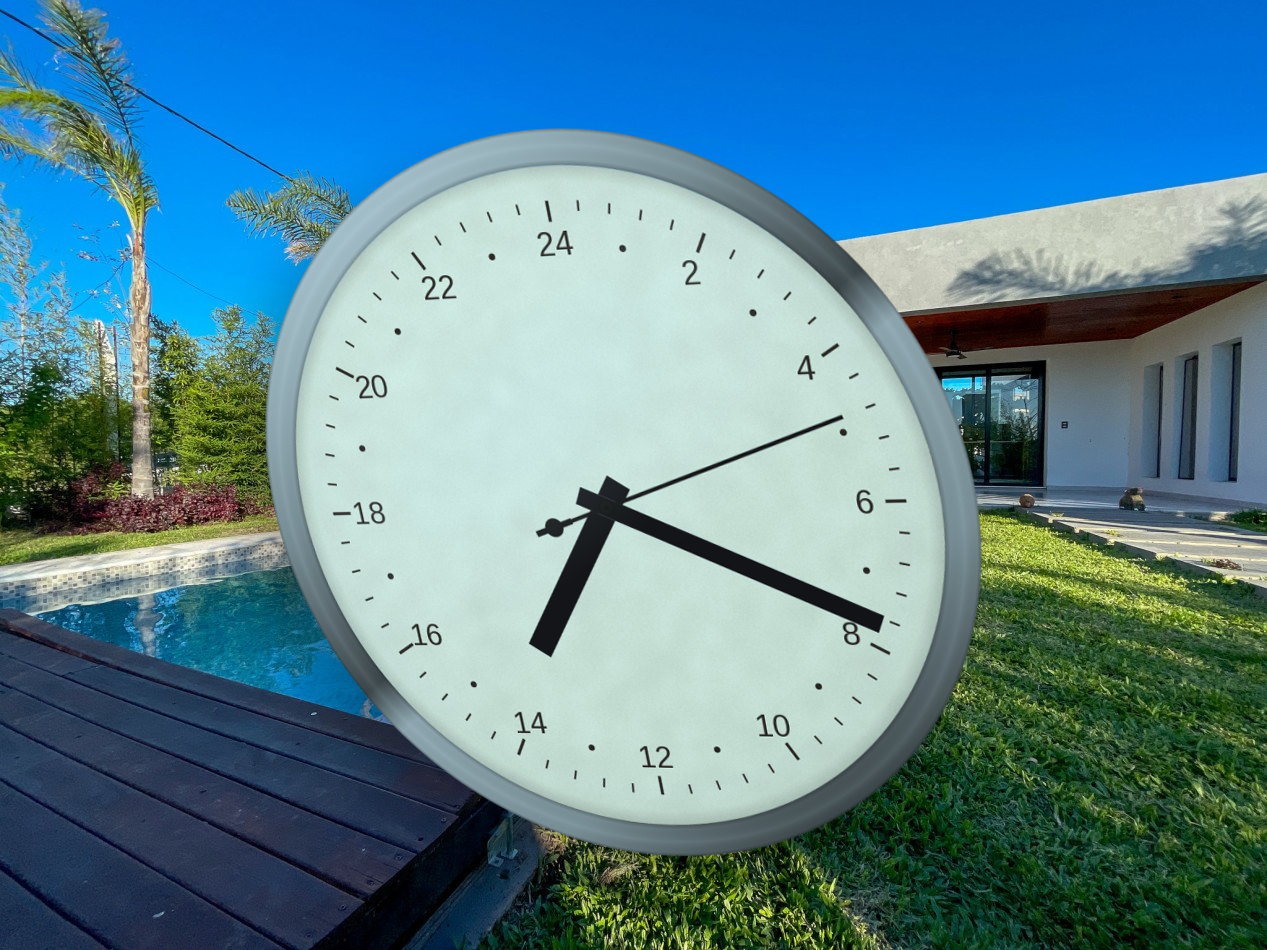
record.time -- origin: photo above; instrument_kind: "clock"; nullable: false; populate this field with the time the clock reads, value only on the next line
14:19:12
